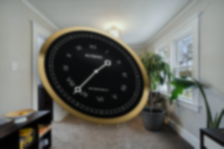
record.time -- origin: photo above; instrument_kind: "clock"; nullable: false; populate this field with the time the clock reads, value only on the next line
1:37
